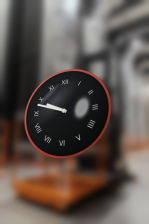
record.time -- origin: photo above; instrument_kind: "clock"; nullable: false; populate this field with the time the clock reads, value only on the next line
9:48
